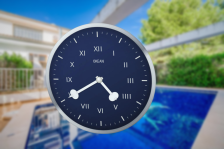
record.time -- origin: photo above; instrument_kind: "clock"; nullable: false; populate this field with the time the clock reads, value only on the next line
4:40
